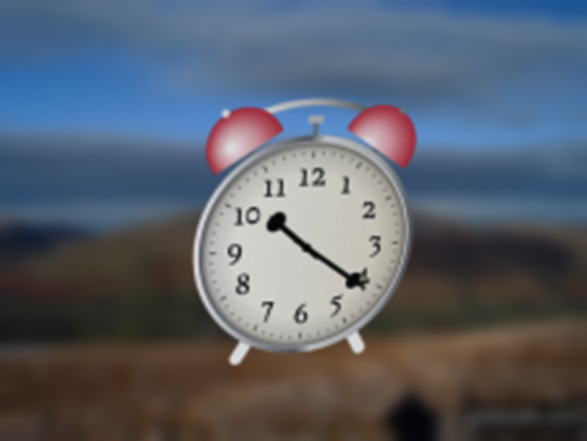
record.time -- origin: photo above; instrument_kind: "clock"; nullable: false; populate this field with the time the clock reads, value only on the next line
10:21
